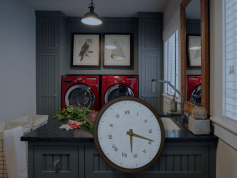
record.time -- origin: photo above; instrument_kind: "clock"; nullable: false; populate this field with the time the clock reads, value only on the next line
6:19
